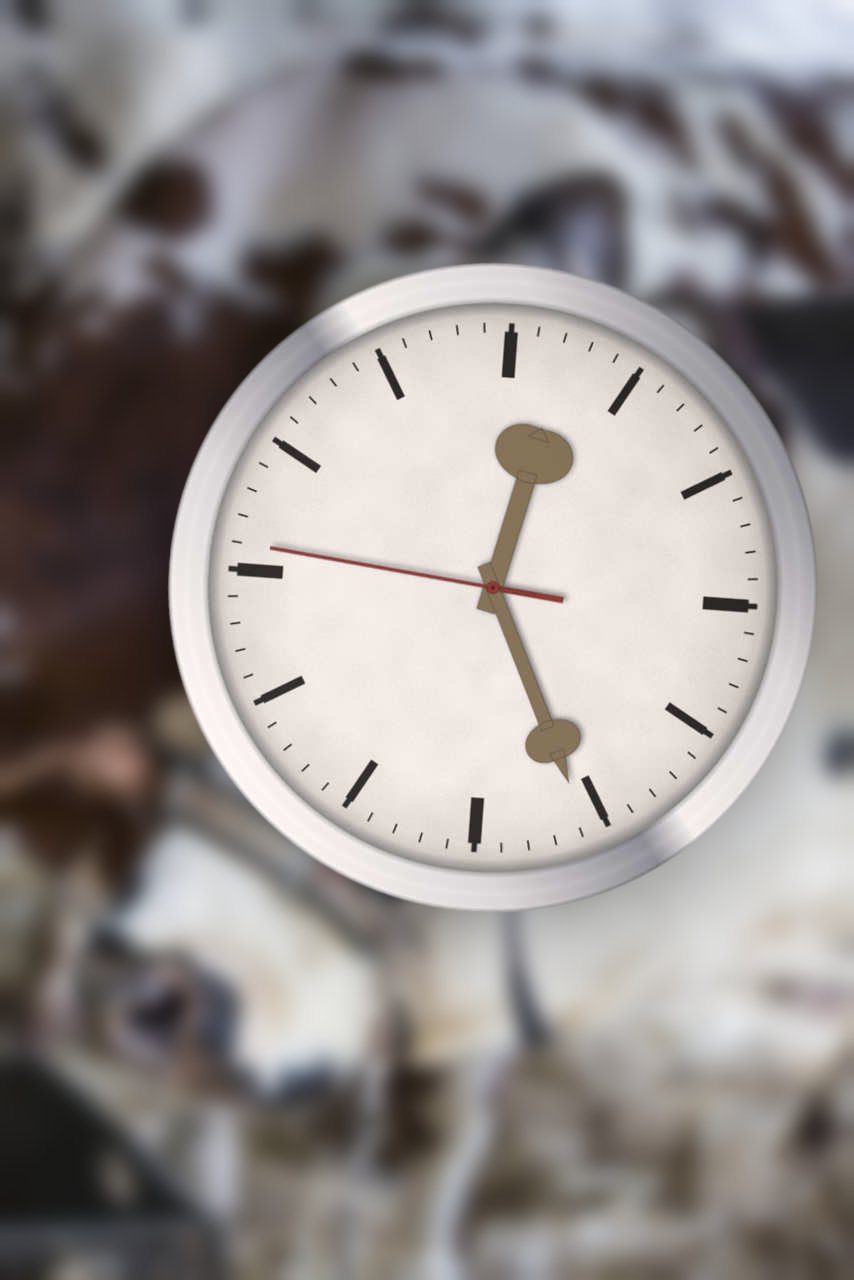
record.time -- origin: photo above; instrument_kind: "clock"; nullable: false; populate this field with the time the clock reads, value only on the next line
12:25:46
